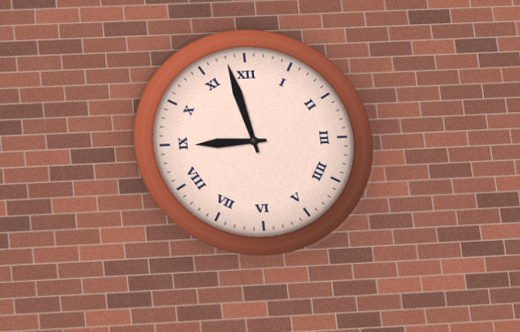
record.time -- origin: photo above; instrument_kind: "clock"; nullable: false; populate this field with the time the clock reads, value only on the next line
8:58
